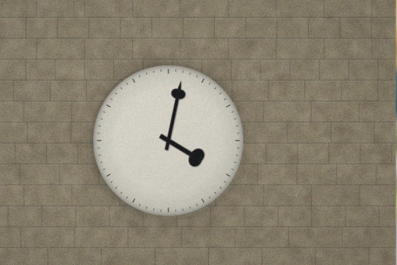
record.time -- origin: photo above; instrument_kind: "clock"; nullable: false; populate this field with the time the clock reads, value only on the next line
4:02
